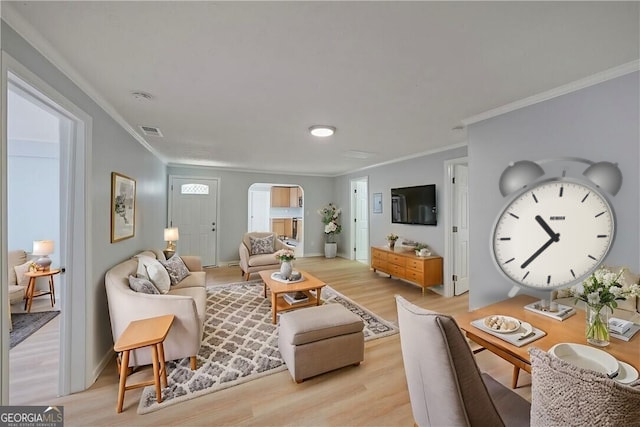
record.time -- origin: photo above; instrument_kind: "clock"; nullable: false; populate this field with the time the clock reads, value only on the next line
10:37
